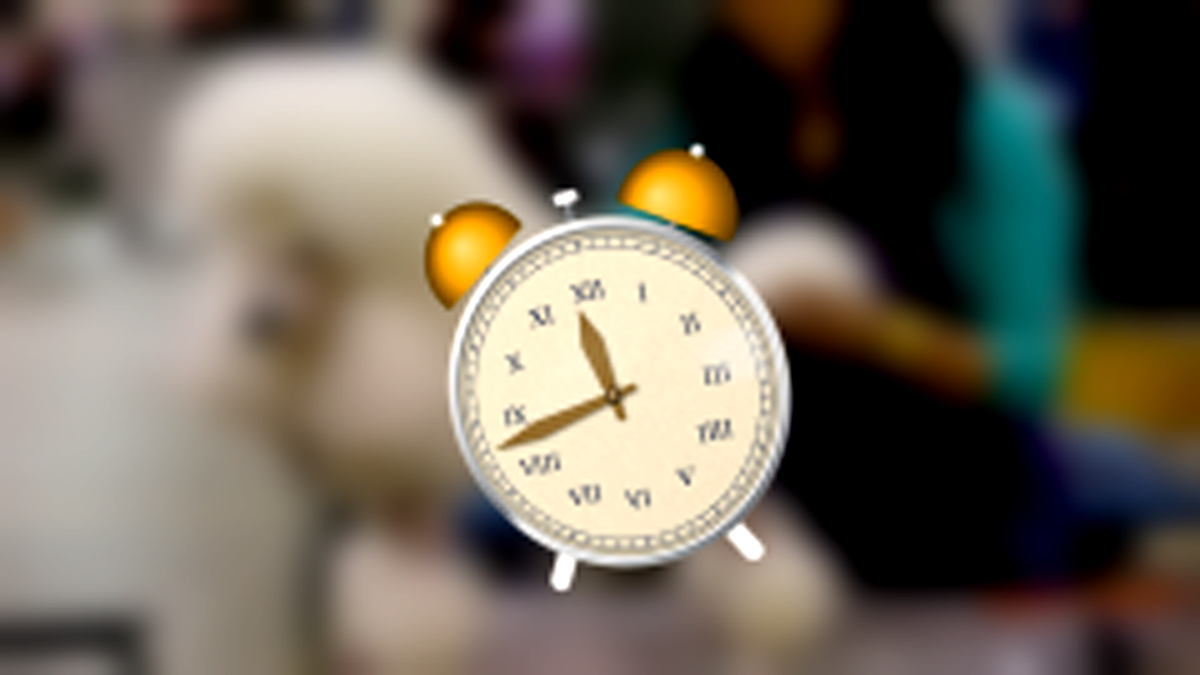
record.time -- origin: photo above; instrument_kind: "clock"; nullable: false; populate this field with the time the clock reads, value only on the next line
11:43
